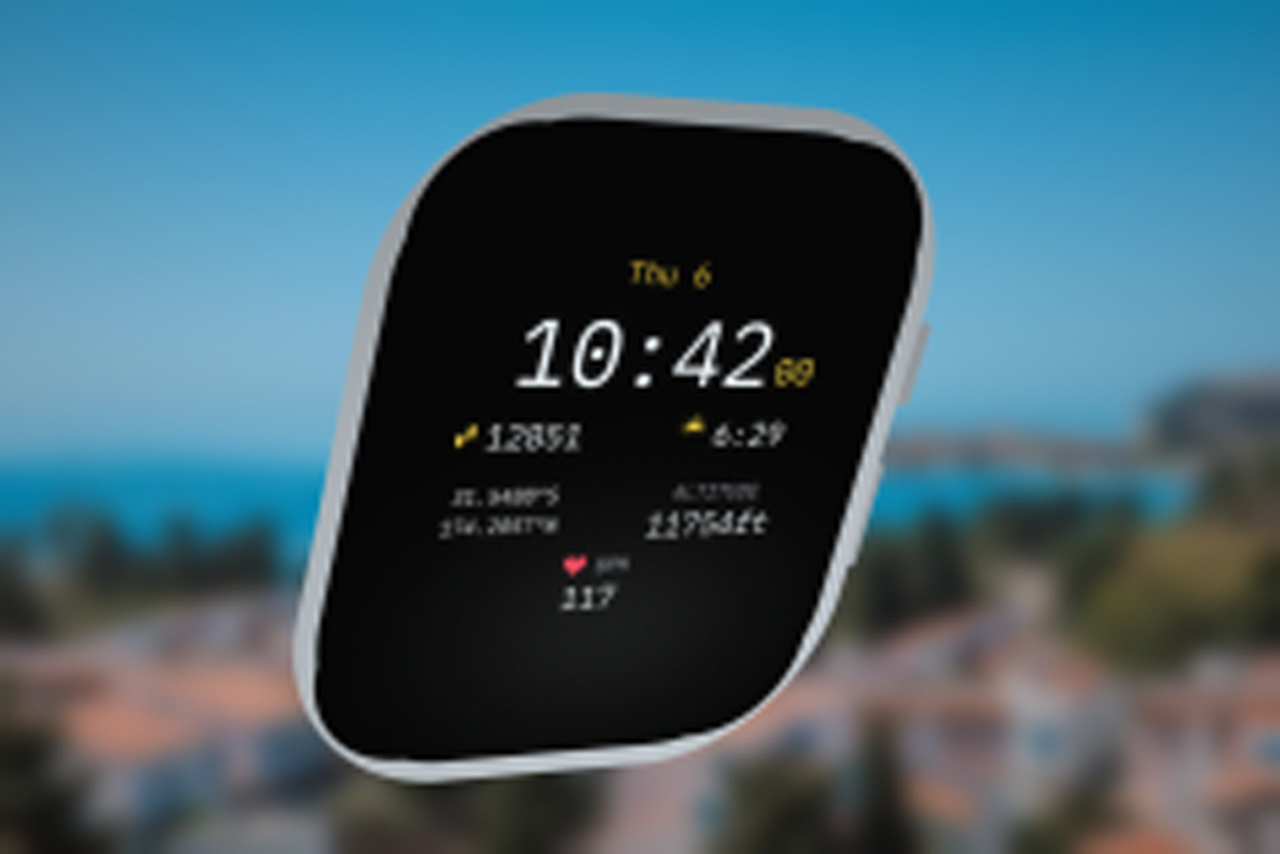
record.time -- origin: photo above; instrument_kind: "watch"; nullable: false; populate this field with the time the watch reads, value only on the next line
10:42
